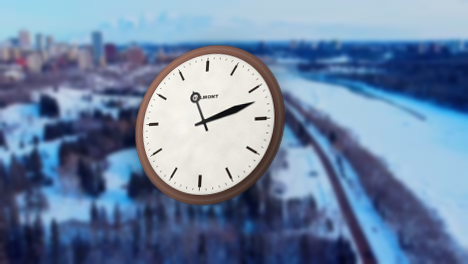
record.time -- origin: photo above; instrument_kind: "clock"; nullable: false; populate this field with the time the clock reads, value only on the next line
11:12
